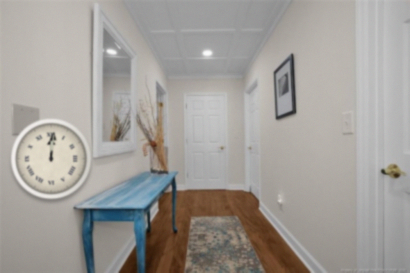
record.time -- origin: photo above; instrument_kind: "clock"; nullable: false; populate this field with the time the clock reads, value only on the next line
12:01
